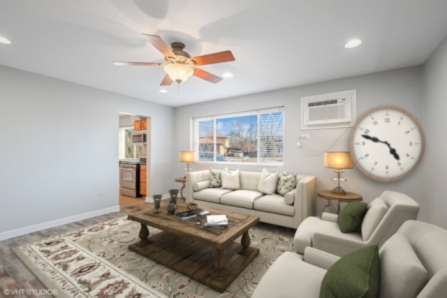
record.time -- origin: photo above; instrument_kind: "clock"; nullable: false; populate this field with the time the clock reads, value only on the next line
4:48
